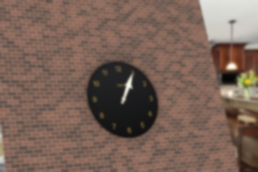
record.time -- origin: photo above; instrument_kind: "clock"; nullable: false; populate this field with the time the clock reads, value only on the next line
1:05
